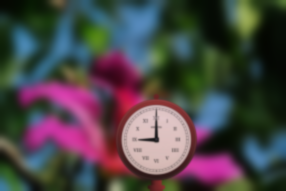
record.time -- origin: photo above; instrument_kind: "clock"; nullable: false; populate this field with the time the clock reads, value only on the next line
9:00
